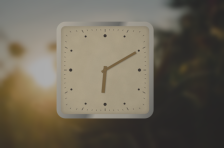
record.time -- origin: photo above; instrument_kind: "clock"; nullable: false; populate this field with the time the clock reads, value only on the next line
6:10
